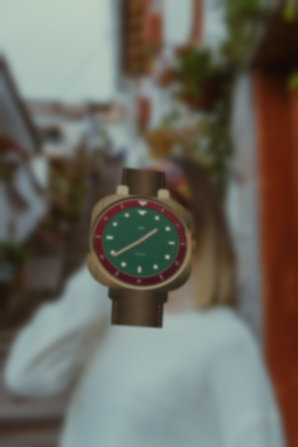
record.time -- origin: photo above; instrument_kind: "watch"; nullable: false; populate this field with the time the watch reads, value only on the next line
1:39
